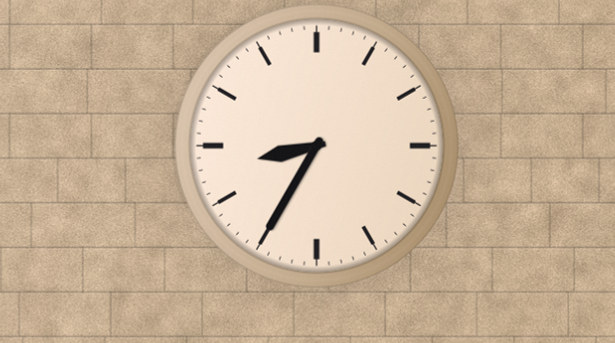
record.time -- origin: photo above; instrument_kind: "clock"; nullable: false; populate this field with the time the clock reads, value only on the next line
8:35
